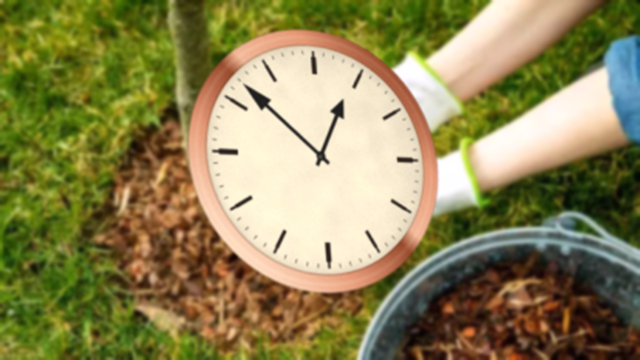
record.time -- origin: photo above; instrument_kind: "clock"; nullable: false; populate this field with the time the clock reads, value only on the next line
12:52
